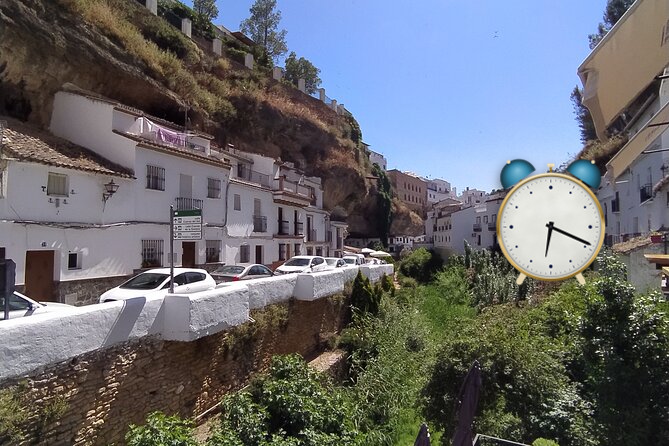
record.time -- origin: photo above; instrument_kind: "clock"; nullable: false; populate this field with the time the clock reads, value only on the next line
6:19
